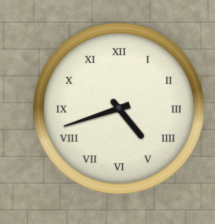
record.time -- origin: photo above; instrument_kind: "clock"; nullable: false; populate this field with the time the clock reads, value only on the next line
4:42
